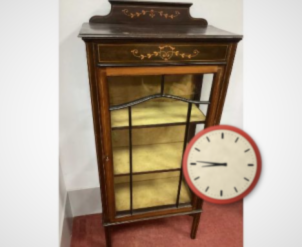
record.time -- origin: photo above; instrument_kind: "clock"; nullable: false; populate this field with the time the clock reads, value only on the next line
8:46
